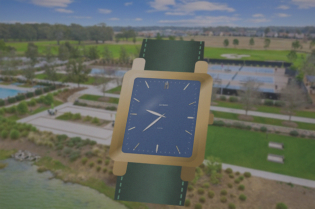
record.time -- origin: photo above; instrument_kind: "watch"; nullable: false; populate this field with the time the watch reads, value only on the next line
9:37
